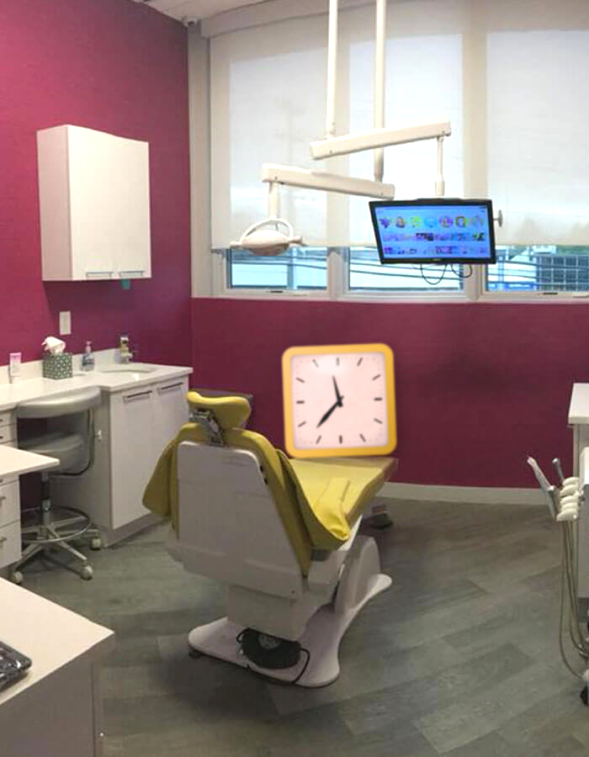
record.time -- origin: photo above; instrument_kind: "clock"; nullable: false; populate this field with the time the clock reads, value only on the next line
11:37
